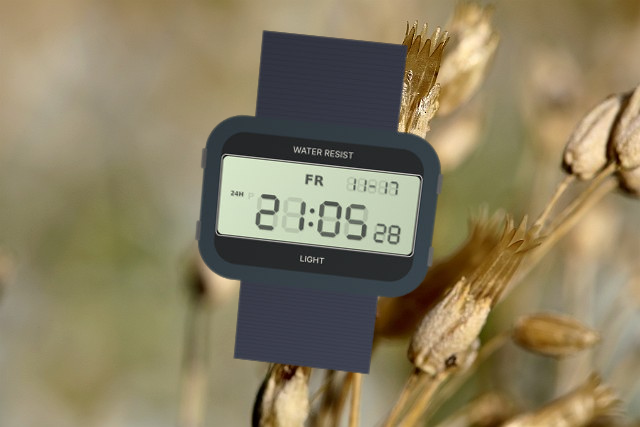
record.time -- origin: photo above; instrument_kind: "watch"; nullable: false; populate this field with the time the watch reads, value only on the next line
21:05:28
